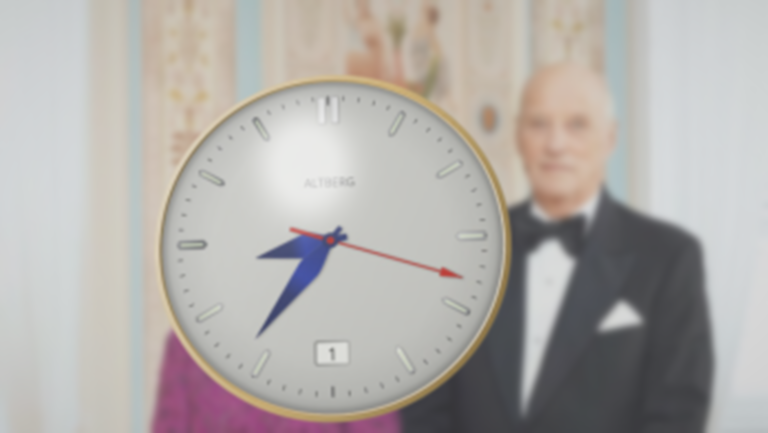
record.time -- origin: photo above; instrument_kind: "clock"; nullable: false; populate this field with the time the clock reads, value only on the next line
8:36:18
